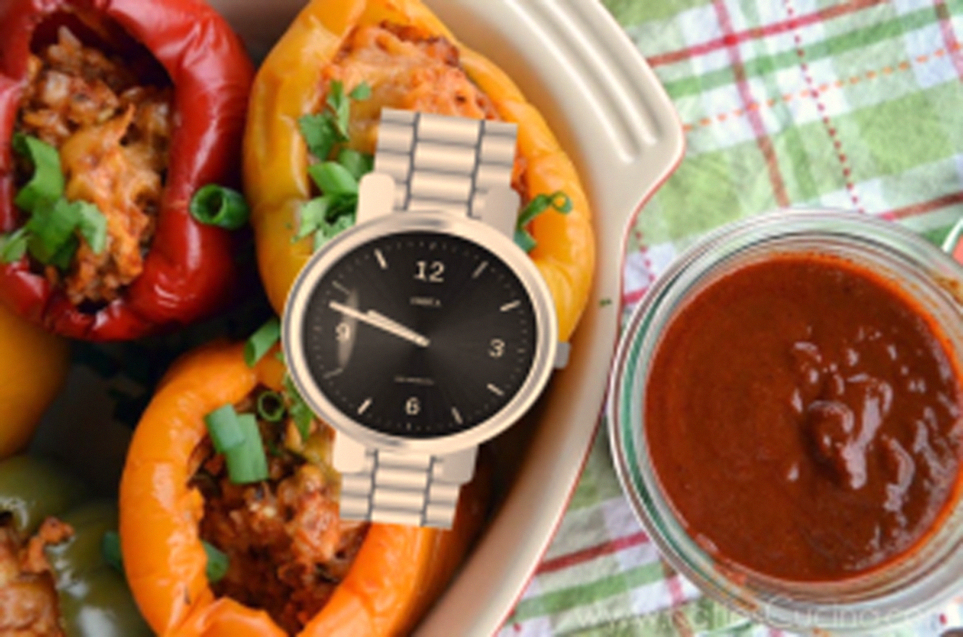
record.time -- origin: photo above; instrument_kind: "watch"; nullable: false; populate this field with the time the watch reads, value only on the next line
9:48
